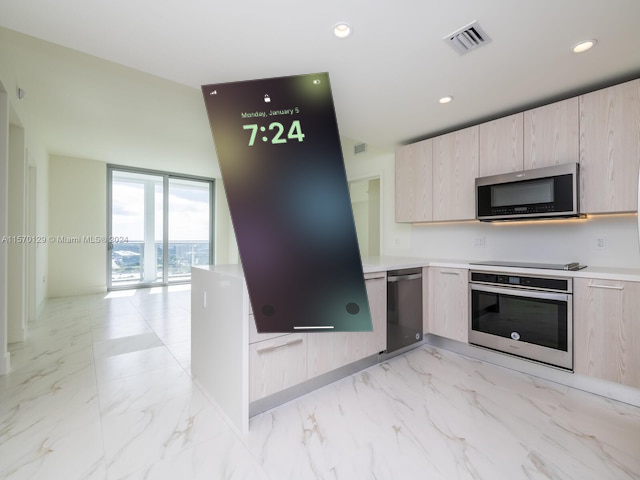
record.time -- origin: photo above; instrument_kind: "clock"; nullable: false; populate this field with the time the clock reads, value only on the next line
7:24
